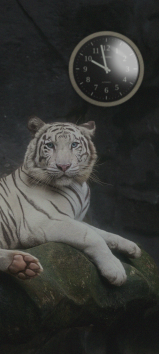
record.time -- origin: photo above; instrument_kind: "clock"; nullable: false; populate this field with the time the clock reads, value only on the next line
9:58
